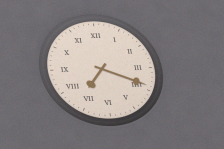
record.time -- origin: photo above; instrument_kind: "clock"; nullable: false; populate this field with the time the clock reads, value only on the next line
7:19
